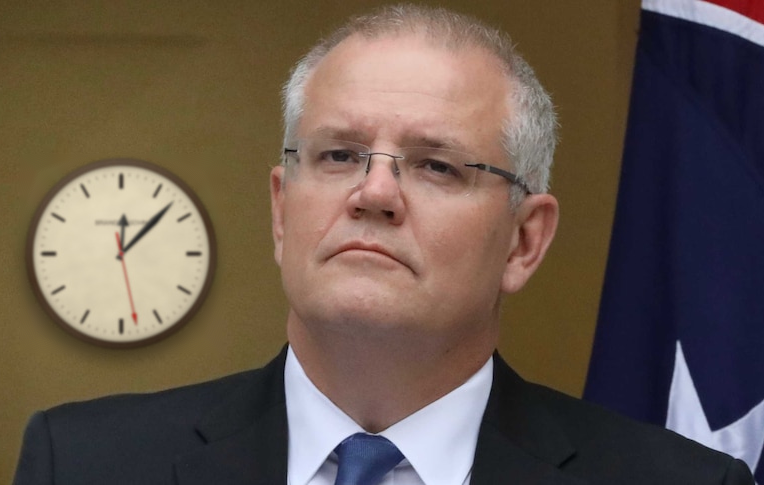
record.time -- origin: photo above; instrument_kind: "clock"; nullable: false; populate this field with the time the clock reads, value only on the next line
12:07:28
